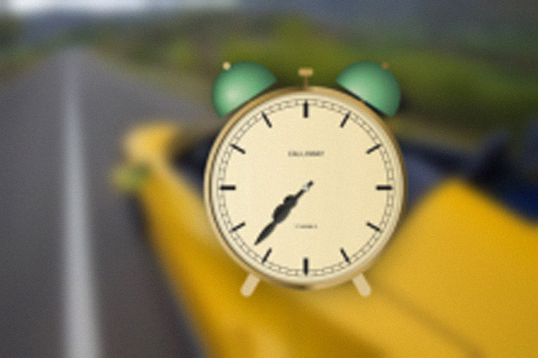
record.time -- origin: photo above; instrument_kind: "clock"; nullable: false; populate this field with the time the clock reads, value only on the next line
7:37
